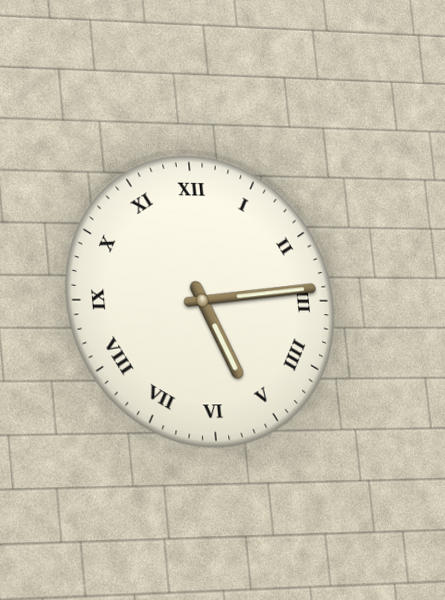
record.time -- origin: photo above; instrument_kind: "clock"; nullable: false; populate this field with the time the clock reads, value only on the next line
5:14
